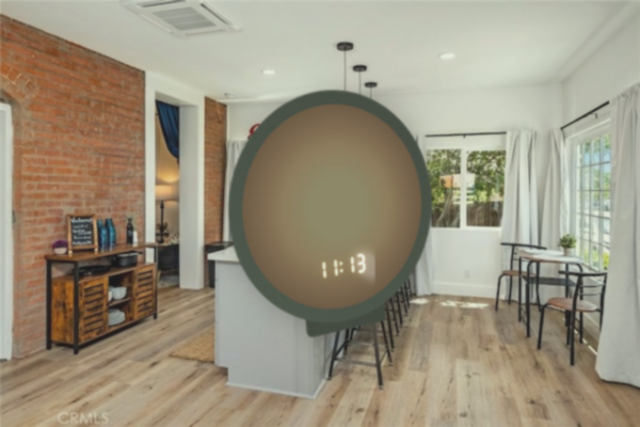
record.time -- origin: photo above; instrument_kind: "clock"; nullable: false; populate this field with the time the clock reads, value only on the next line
11:13
